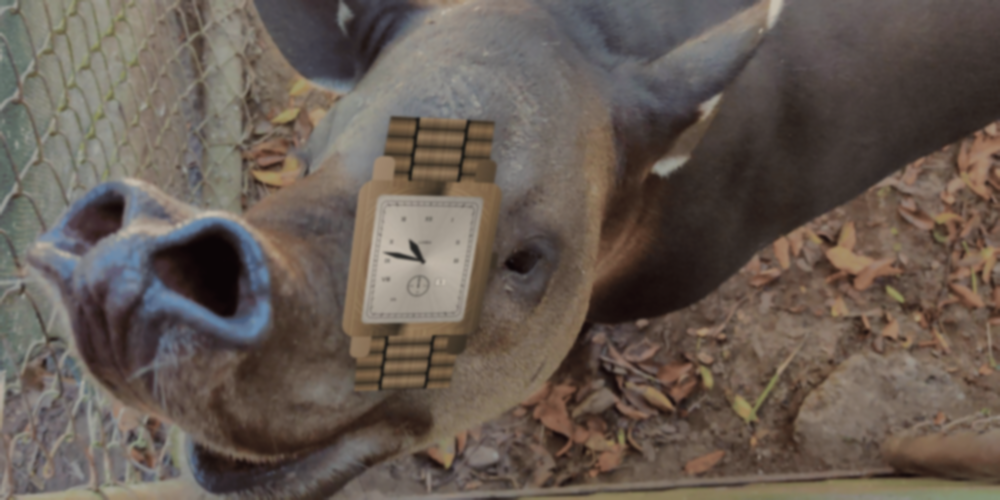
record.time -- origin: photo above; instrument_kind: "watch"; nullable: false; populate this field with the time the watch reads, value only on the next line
10:47
